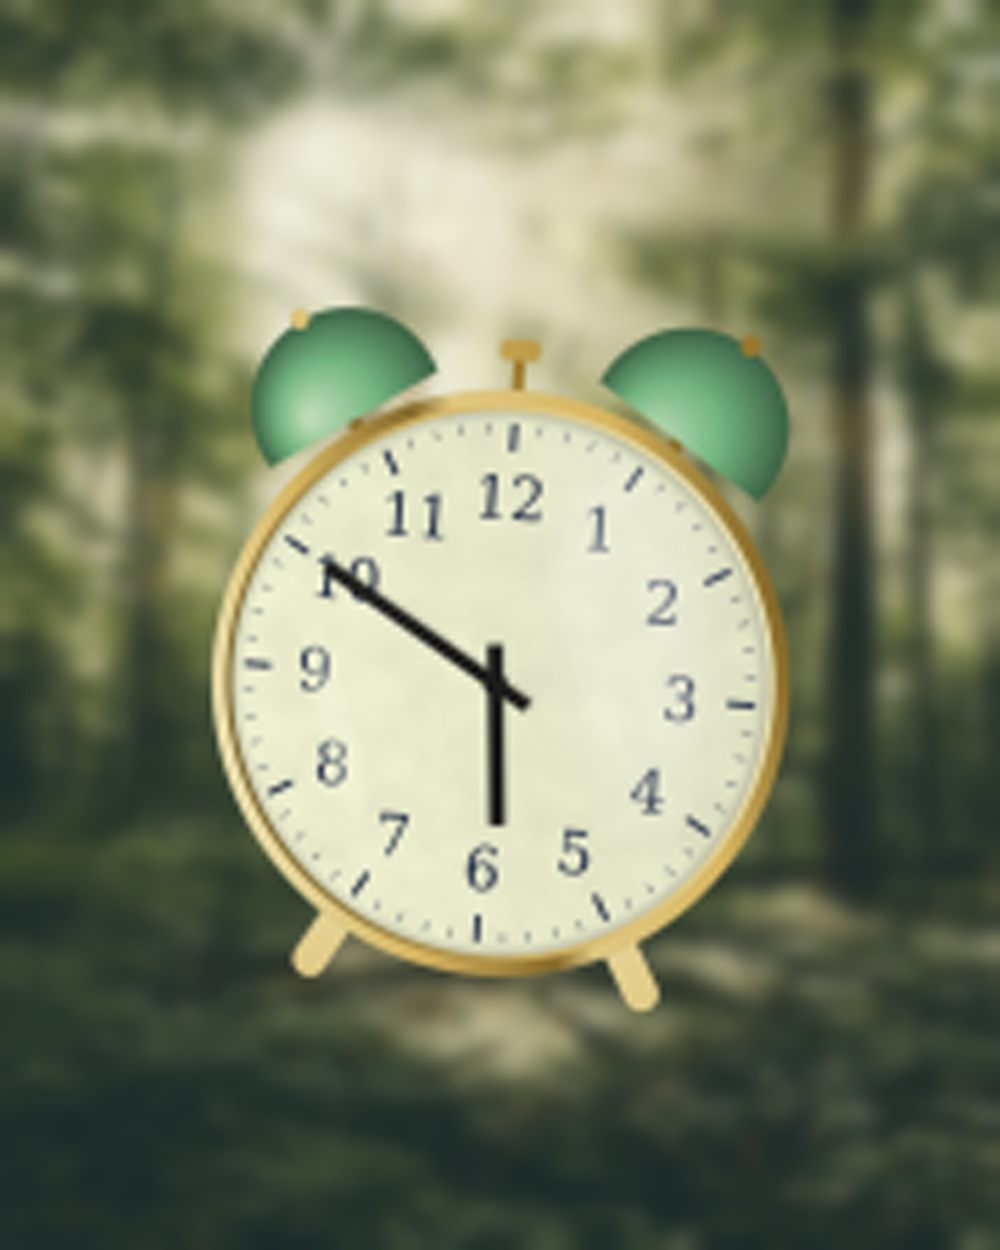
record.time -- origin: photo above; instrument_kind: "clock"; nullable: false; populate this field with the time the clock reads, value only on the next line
5:50
